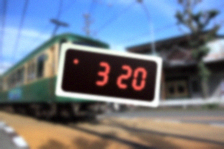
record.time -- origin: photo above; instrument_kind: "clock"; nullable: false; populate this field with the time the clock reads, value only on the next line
3:20
